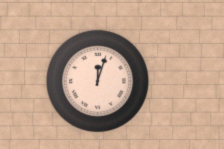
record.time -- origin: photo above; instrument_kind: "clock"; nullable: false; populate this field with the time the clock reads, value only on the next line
12:03
